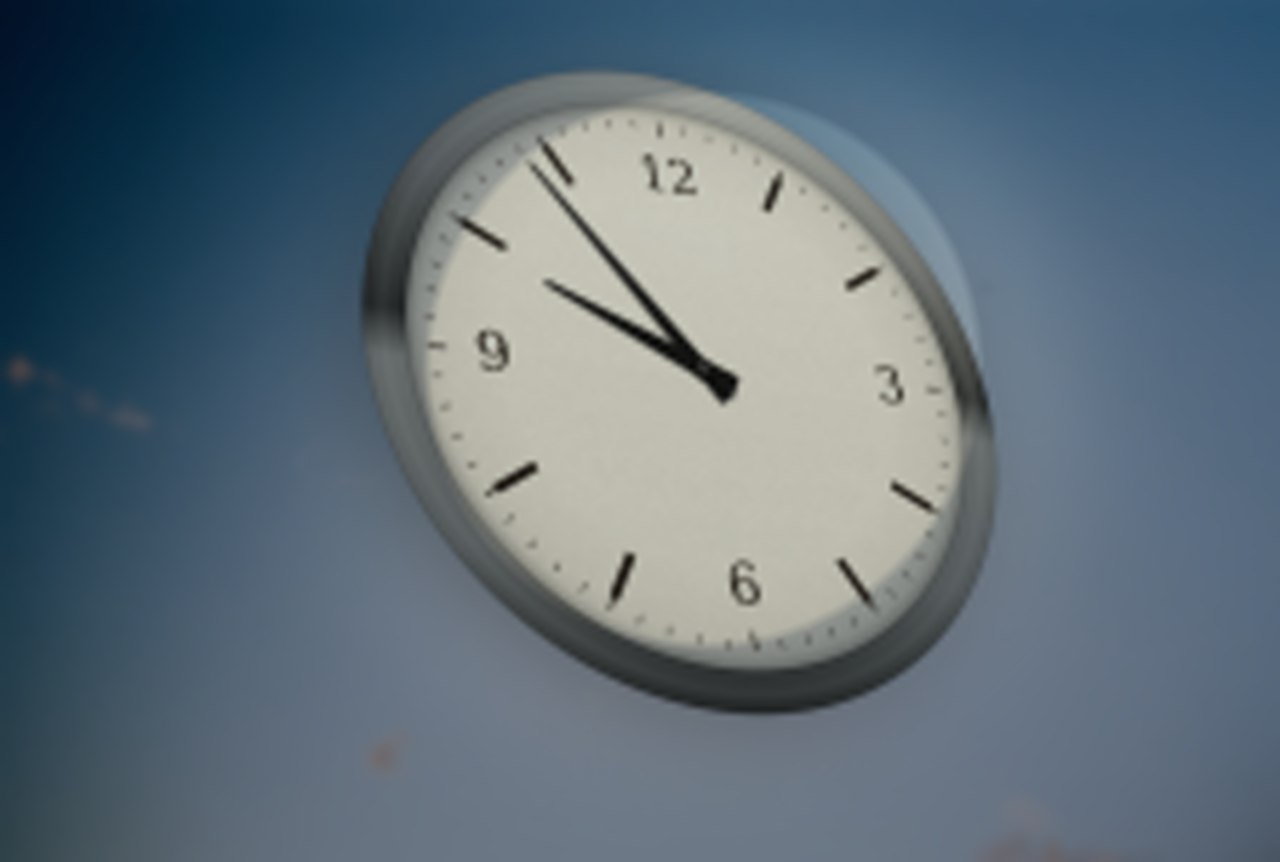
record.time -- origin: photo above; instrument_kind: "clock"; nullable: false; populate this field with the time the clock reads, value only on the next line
9:54
